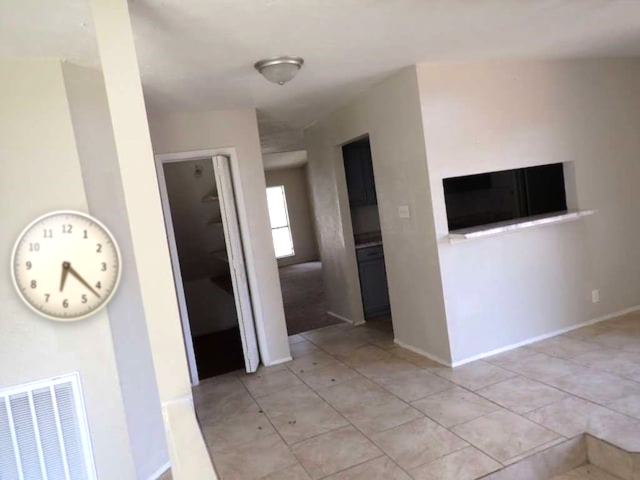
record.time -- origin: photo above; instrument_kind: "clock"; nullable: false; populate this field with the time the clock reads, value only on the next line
6:22
